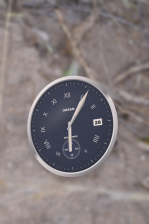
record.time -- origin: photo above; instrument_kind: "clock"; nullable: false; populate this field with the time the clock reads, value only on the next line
6:06
